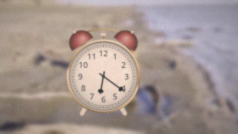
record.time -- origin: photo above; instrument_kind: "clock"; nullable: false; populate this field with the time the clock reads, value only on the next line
6:21
